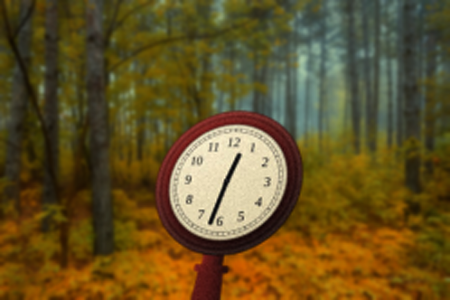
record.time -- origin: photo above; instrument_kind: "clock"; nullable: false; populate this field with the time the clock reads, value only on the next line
12:32
